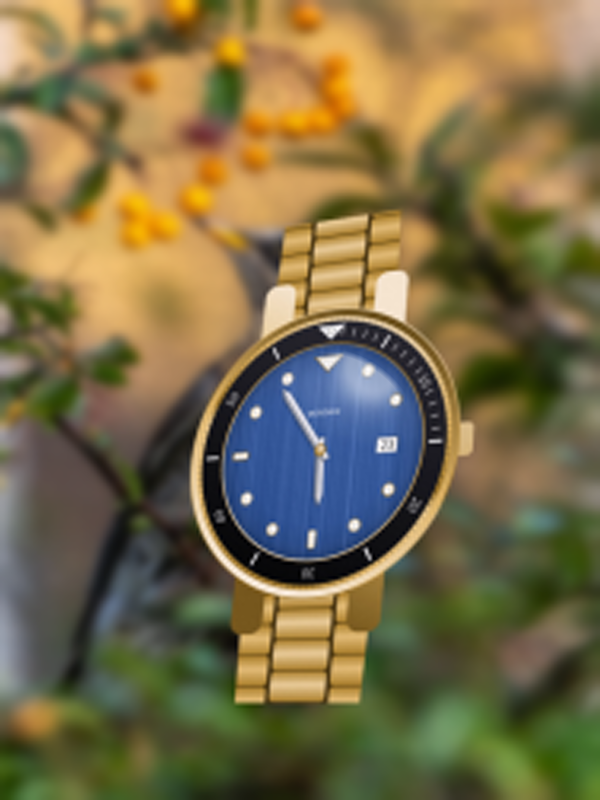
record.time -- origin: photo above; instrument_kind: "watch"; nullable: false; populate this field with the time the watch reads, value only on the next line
5:54
